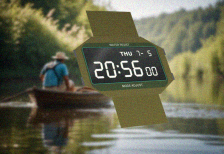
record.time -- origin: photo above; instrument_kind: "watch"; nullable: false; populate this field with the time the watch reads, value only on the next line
20:56:00
